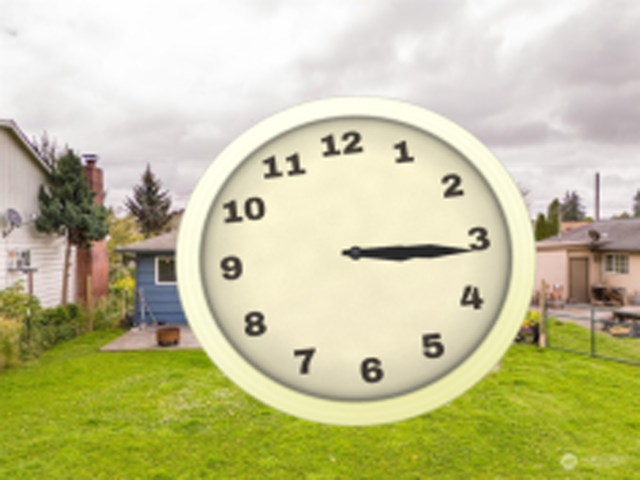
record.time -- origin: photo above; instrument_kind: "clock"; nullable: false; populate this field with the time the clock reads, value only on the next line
3:16
